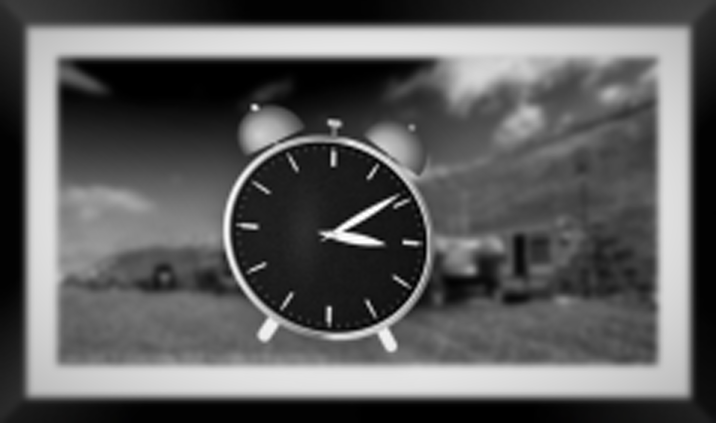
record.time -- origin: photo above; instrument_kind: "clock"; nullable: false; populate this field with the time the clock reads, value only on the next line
3:09
